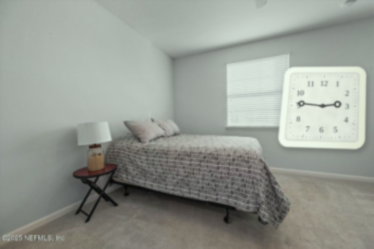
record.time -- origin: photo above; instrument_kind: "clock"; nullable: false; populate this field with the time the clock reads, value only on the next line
2:46
